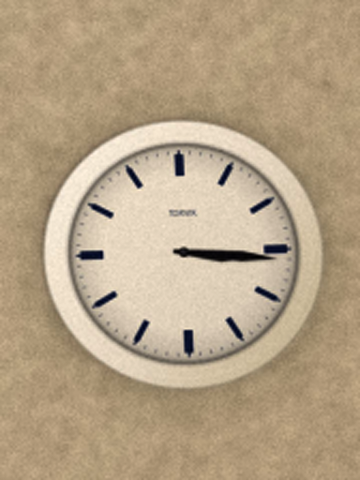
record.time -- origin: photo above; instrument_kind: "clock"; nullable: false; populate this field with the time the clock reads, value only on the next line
3:16
